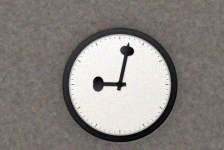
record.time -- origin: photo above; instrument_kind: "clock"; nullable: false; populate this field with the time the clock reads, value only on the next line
9:02
